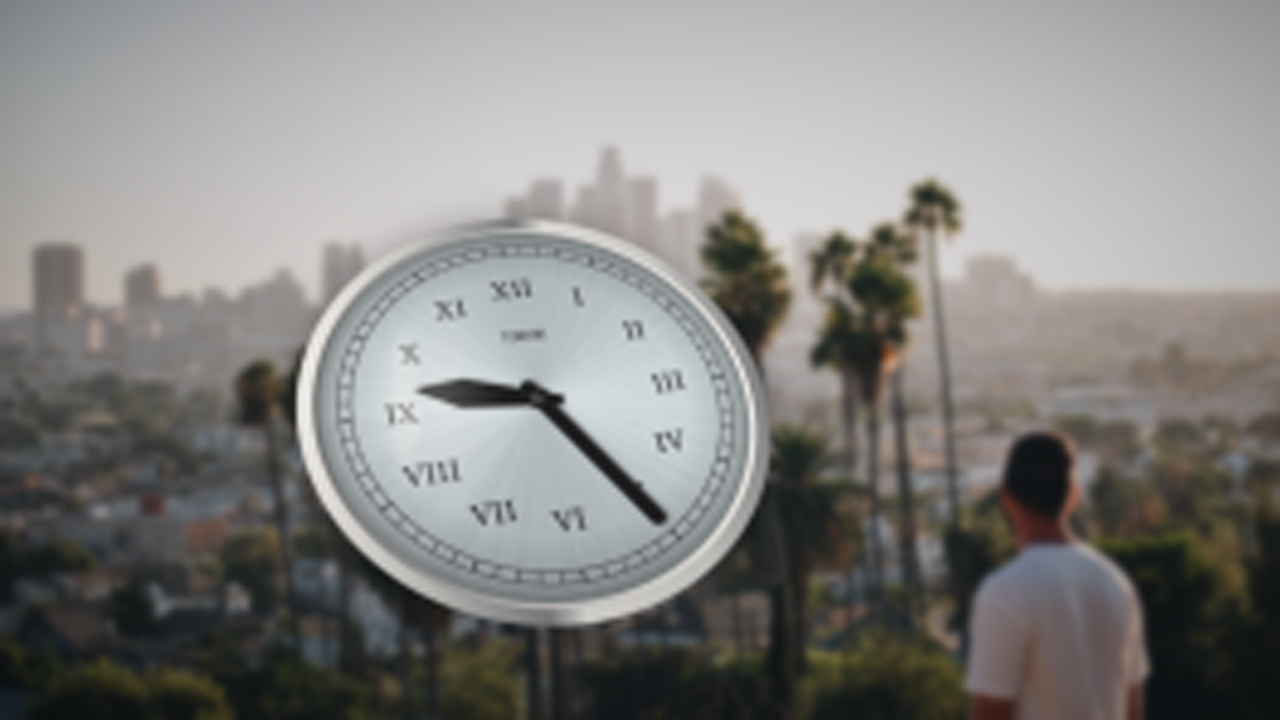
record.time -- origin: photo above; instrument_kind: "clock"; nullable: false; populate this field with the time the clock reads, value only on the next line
9:25
